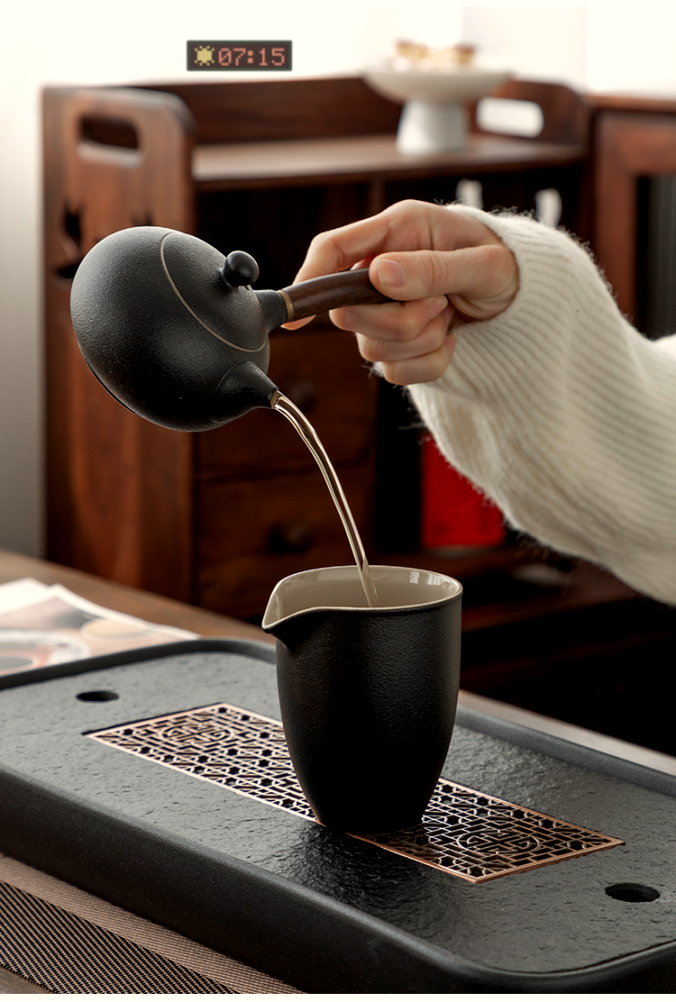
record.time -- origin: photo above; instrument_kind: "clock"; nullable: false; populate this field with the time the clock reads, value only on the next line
7:15
